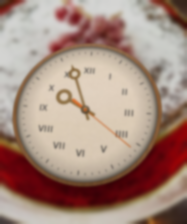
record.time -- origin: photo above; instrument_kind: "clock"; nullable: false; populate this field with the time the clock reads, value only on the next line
9:56:21
